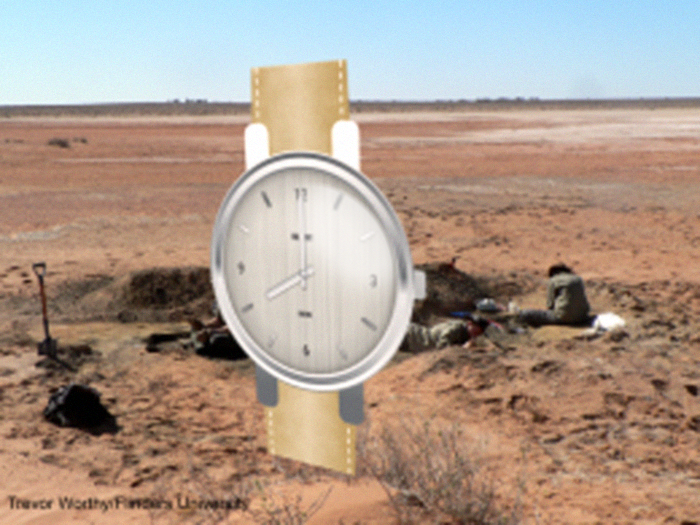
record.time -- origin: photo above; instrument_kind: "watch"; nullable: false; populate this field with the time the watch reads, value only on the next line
8:00
